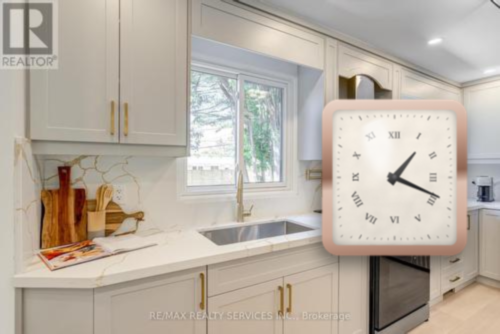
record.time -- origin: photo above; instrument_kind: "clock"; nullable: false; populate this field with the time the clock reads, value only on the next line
1:19
